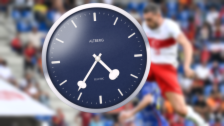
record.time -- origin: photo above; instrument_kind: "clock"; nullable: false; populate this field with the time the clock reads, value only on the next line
4:36
